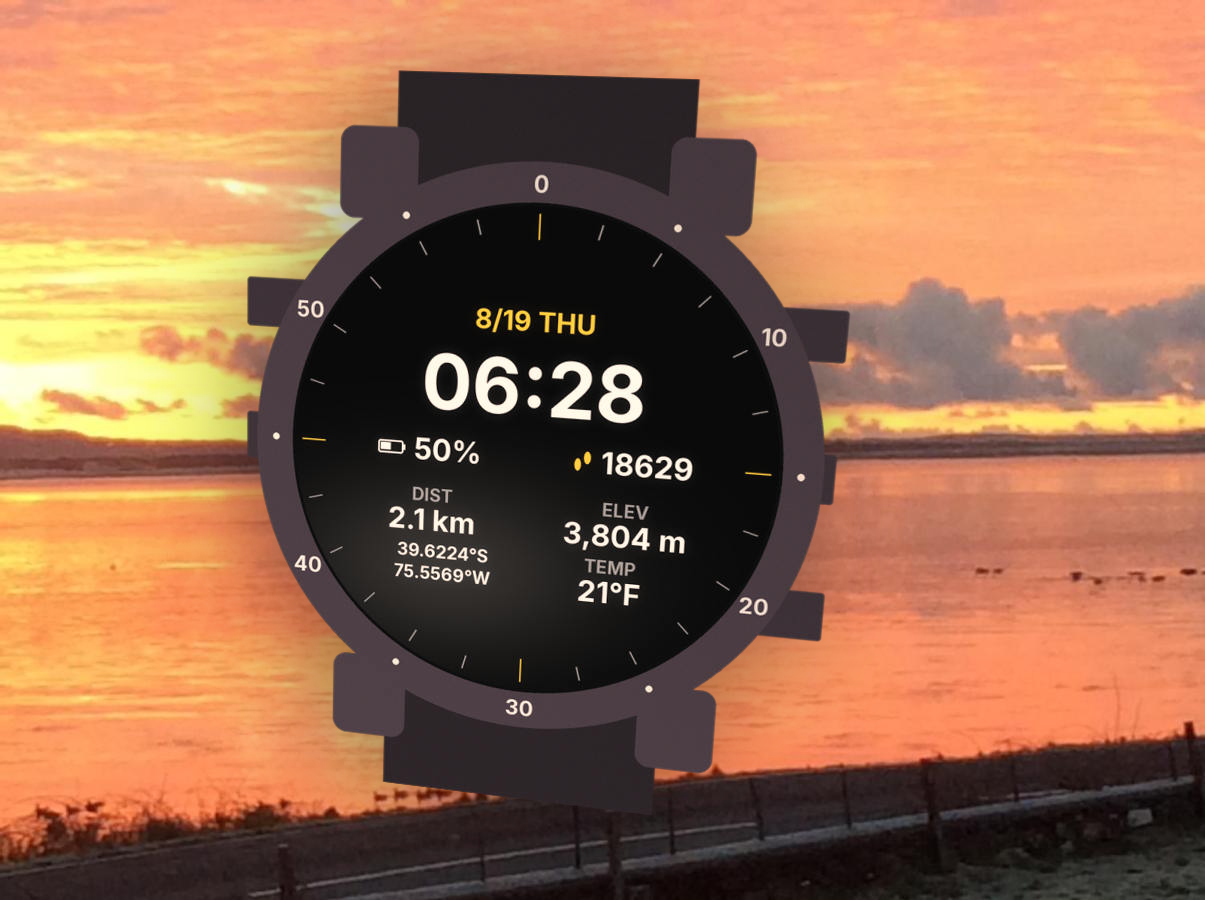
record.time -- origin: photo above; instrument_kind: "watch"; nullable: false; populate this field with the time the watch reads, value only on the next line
6:28
